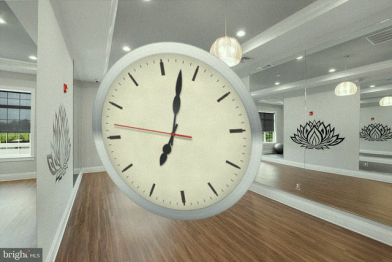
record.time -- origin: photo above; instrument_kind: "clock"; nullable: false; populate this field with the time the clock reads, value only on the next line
7:02:47
